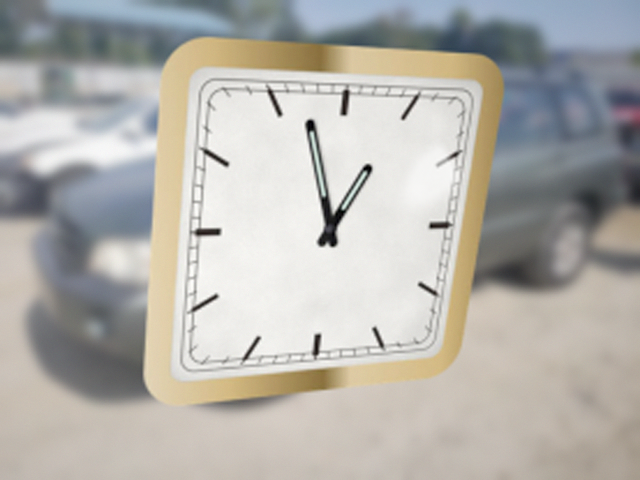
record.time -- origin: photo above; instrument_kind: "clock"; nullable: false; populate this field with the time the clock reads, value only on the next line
12:57
